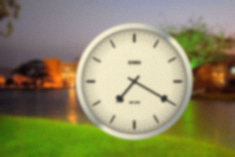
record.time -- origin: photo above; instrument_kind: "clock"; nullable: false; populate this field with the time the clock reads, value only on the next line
7:20
